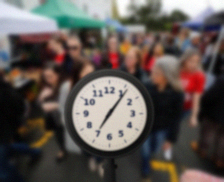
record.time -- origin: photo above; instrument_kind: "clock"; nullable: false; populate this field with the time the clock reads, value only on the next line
7:06
